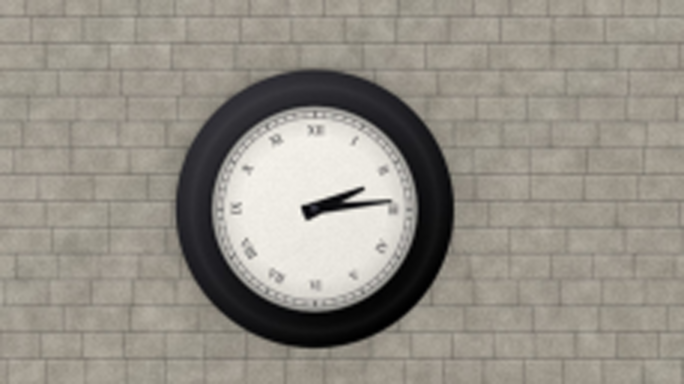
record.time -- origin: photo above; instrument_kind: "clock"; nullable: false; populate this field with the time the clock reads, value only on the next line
2:14
